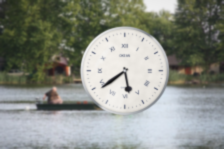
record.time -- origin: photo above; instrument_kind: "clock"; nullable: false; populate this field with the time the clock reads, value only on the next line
5:39
